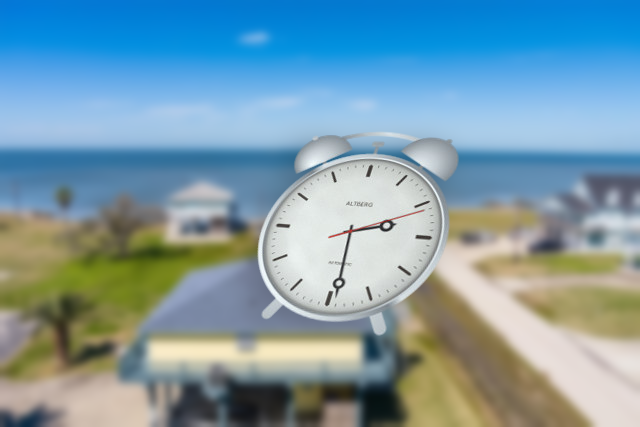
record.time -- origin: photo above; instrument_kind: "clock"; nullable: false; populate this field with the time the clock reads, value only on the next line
2:29:11
